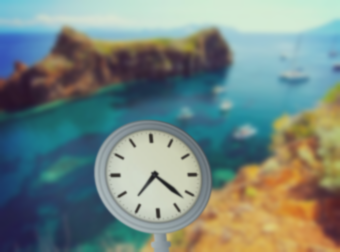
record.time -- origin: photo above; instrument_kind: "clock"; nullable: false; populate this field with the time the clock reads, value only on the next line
7:22
